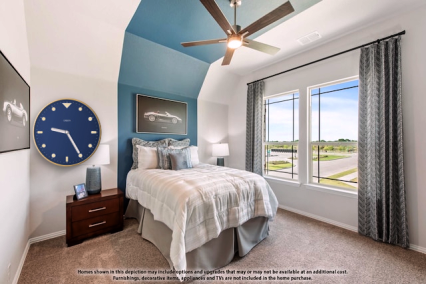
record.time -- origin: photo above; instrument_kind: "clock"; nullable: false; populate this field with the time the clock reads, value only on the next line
9:25
